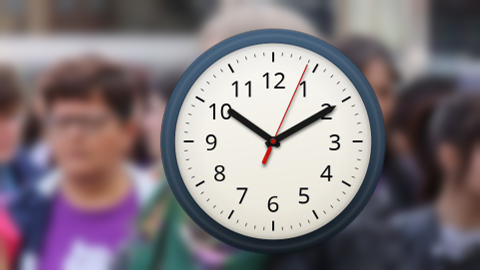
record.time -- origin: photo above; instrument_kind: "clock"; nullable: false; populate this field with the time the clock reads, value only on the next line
10:10:04
